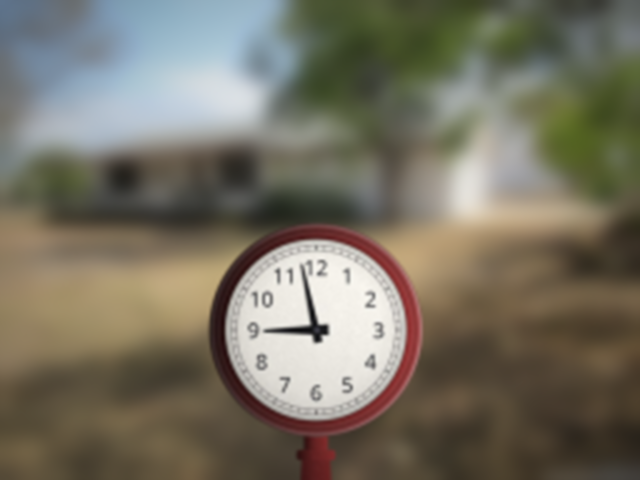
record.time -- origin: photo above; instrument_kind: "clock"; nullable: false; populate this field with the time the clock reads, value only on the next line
8:58
